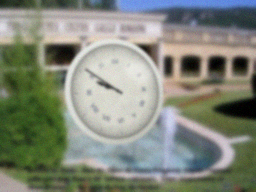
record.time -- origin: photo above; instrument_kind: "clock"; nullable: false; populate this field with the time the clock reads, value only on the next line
9:51
